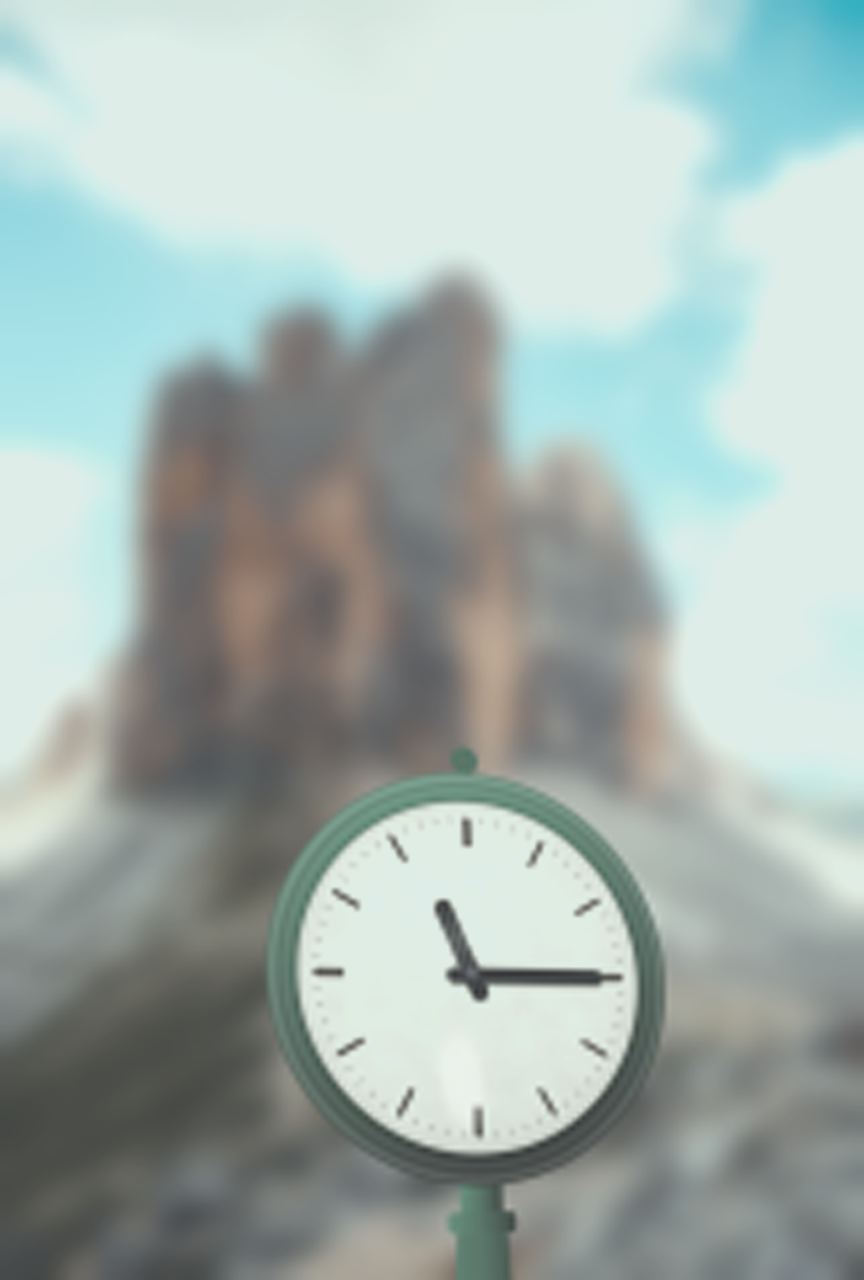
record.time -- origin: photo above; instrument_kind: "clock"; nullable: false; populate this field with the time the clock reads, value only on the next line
11:15
